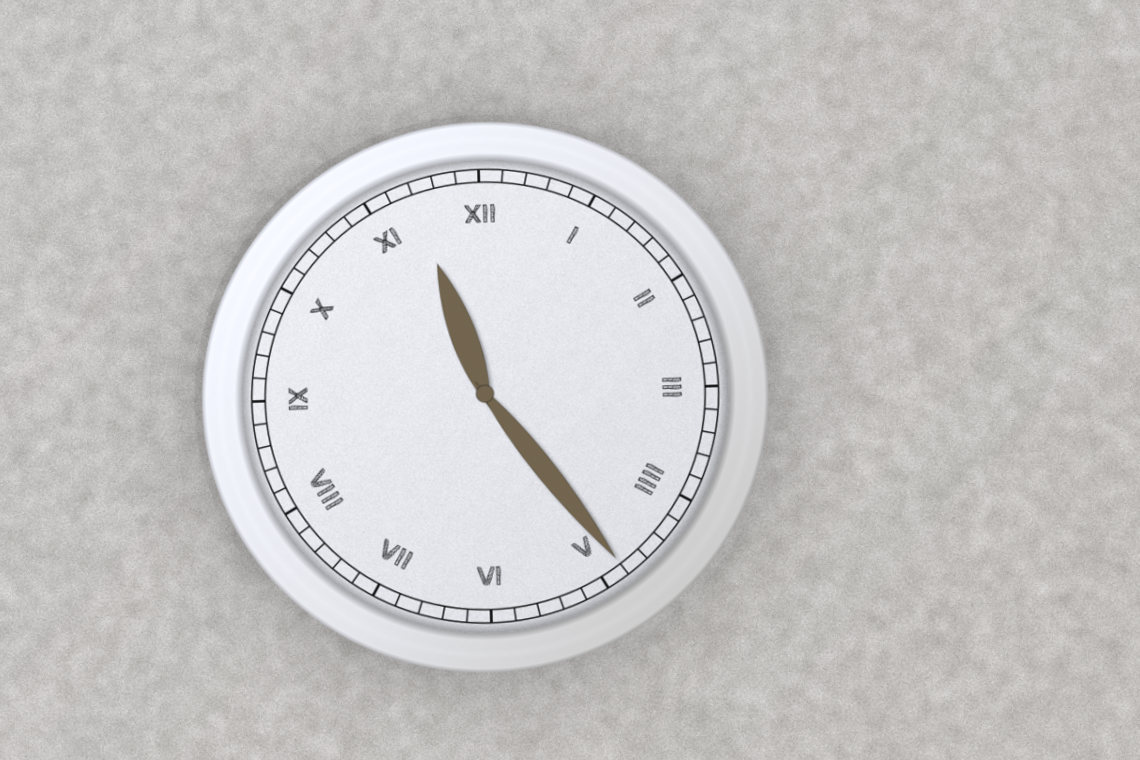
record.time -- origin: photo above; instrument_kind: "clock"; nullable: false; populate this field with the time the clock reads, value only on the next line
11:24
